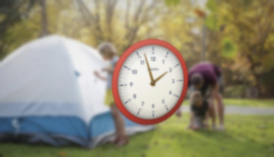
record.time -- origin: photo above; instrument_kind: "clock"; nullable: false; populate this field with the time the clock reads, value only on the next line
1:57
